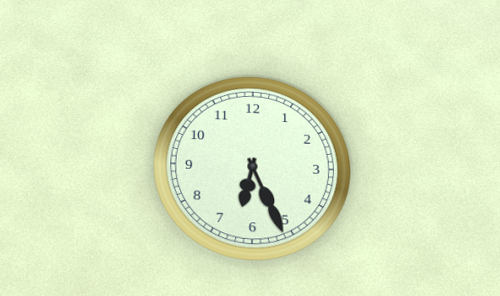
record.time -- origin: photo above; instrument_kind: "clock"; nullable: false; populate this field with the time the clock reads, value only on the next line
6:26
